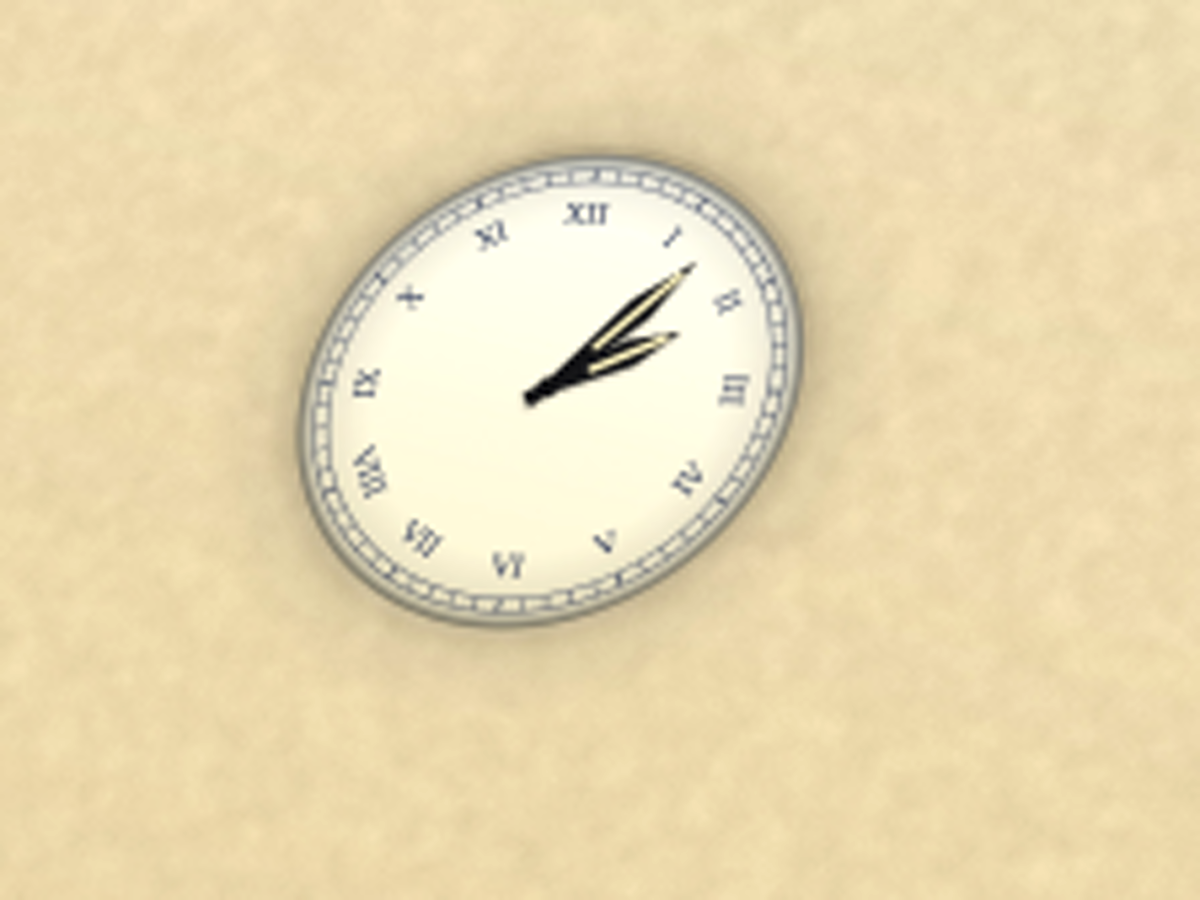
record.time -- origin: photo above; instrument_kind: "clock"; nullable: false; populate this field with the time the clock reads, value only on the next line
2:07
